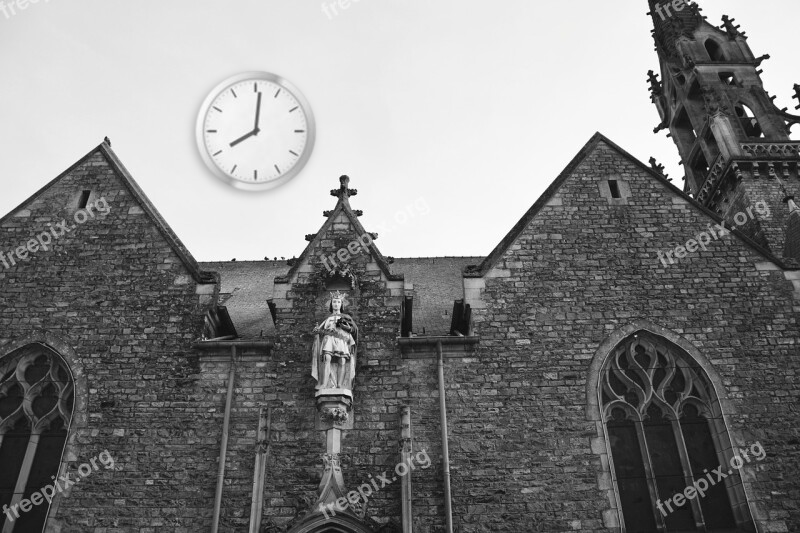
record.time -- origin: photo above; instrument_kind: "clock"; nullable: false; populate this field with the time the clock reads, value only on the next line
8:01
